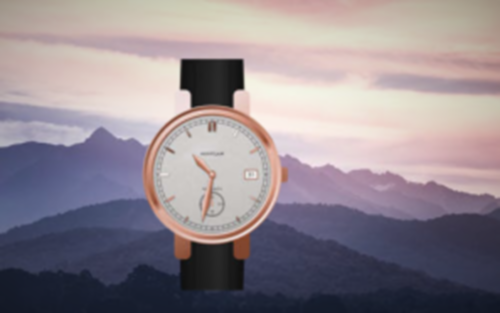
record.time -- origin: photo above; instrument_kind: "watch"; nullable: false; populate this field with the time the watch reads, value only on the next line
10:32
